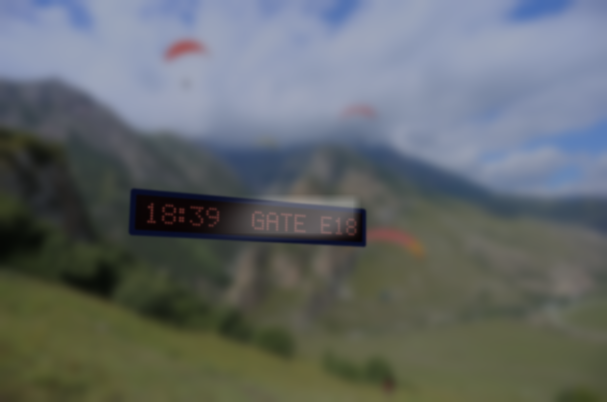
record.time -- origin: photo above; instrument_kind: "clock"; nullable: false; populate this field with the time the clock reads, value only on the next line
18:39
